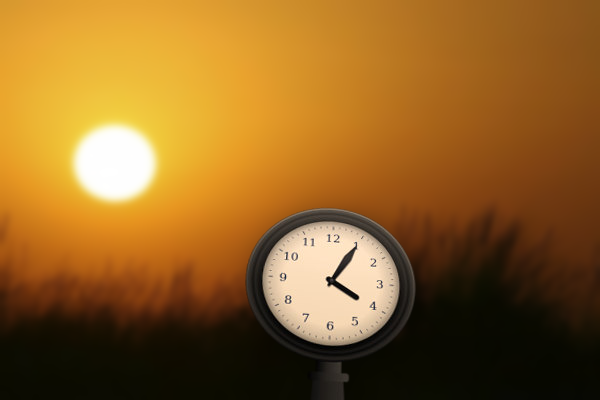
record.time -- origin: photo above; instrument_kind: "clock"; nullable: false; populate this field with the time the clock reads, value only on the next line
4:05
